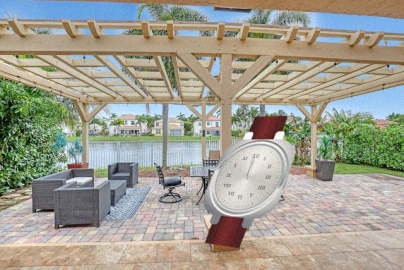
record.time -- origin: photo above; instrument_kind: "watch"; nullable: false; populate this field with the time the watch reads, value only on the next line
11:59
